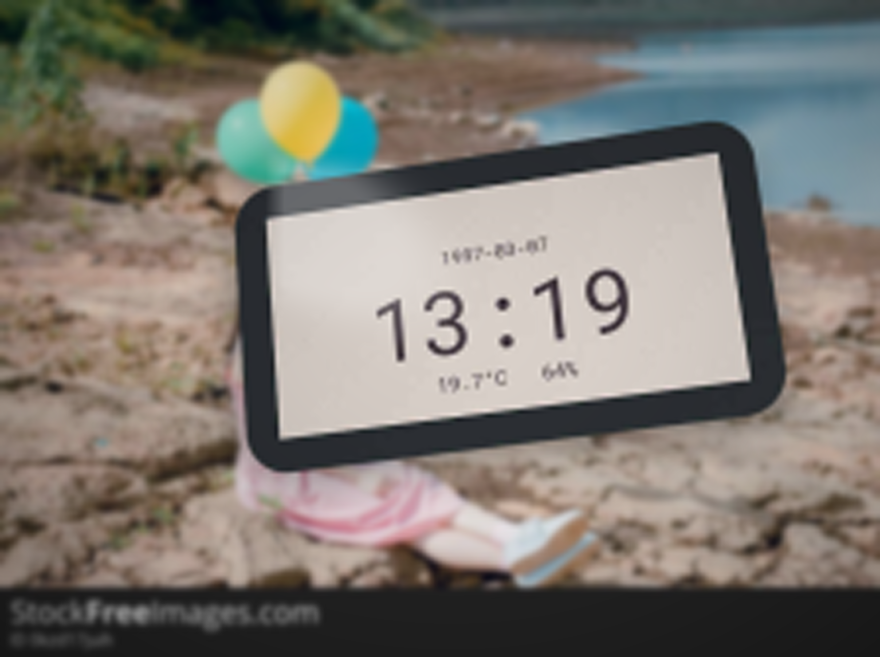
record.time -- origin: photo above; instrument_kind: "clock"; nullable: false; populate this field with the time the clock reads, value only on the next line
13:19
